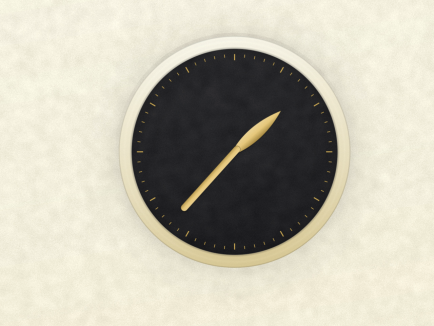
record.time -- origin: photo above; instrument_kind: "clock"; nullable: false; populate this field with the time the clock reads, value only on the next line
1:37
